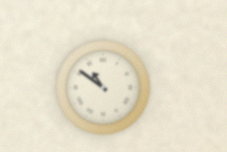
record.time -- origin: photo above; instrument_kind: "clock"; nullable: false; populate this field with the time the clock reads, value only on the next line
10:51
